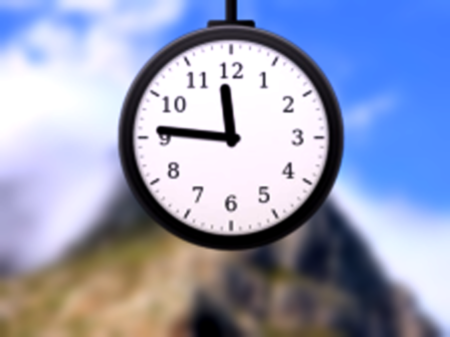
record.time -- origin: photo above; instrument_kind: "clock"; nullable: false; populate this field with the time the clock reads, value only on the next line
11:46
